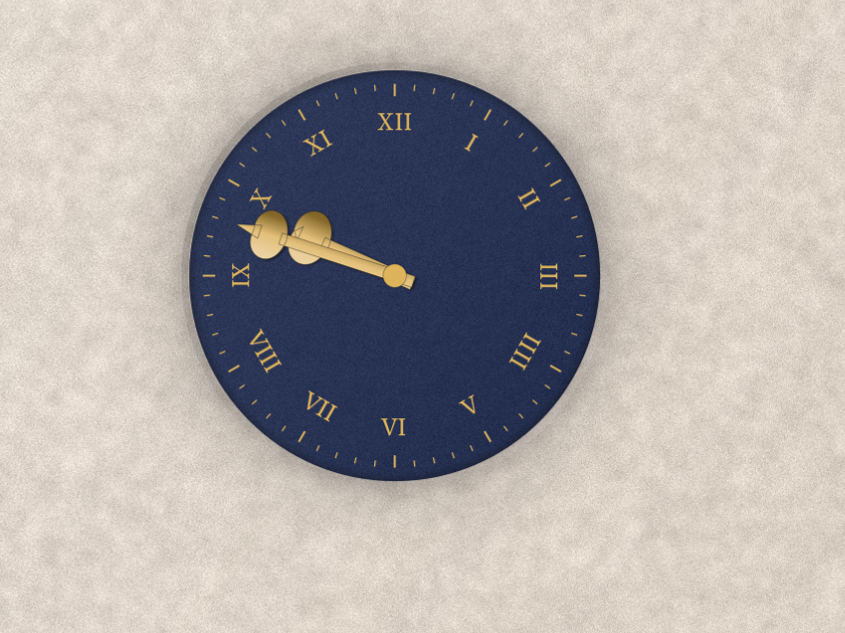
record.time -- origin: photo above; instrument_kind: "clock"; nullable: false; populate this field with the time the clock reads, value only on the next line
9:48
